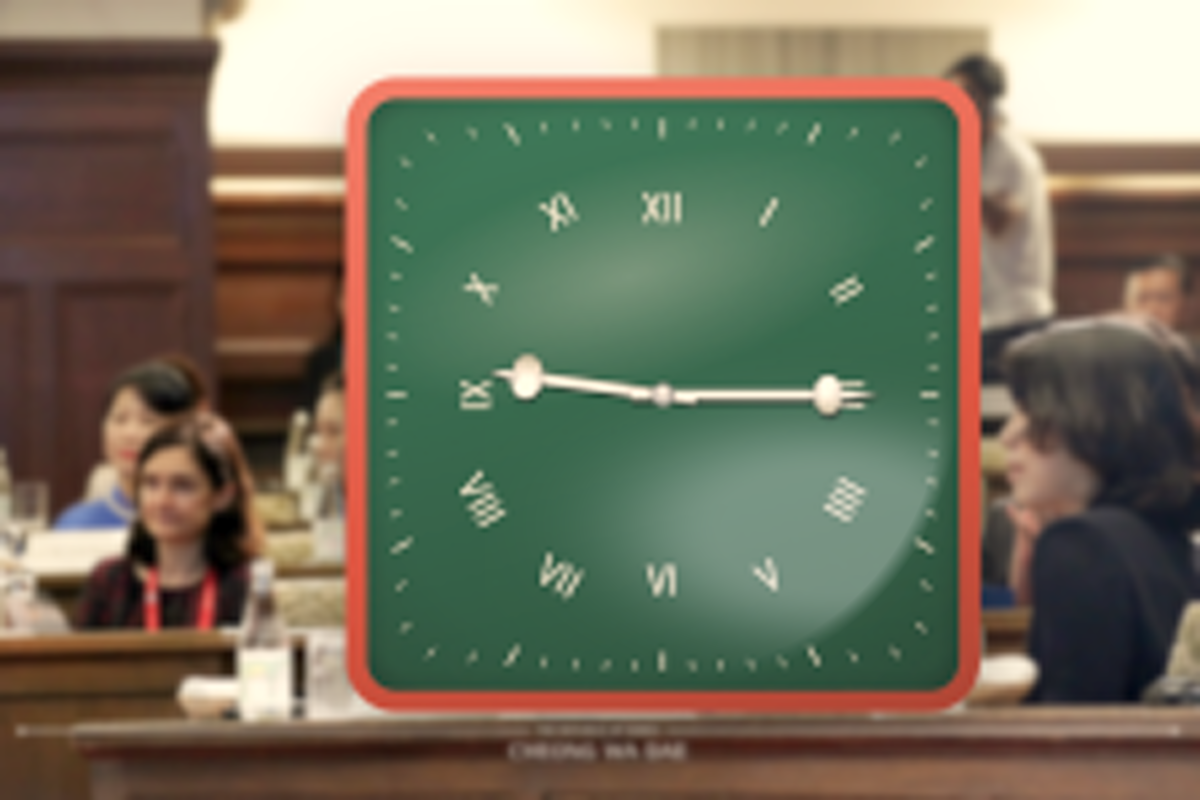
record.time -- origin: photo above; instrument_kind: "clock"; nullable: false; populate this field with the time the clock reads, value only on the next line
9:15
